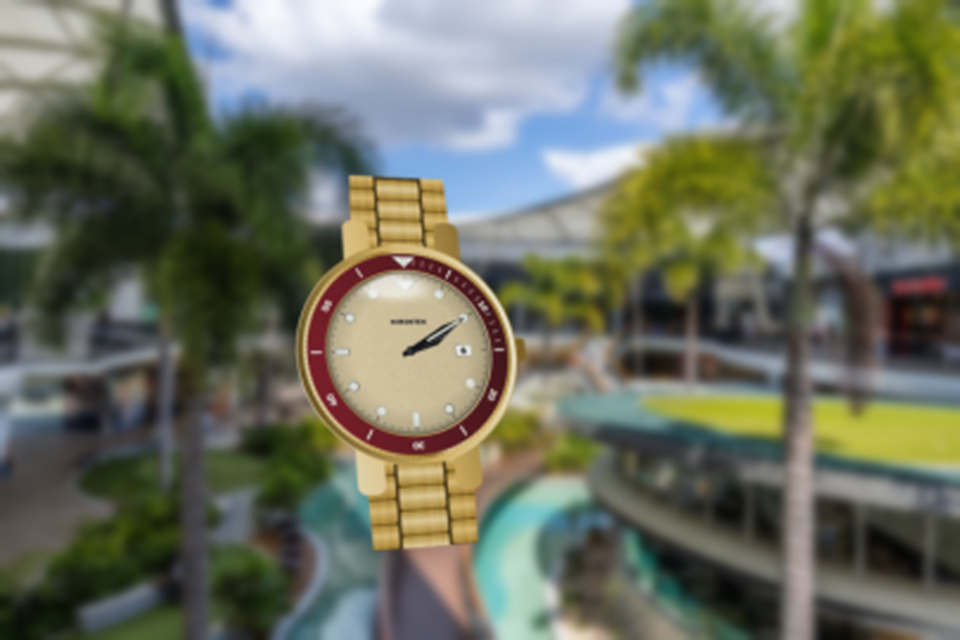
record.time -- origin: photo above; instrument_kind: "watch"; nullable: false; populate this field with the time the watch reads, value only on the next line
2:10
